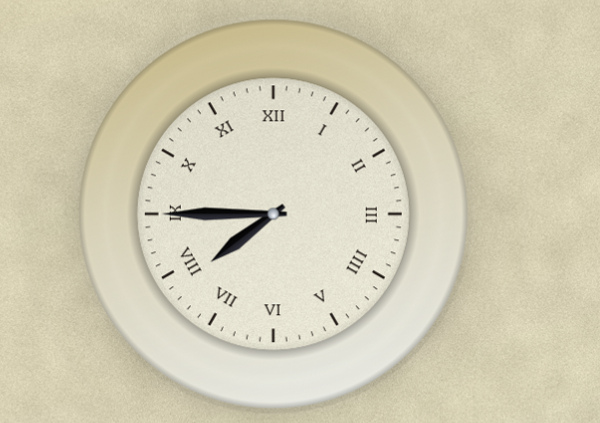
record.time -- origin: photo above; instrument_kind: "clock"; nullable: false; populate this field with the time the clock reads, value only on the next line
7:45
